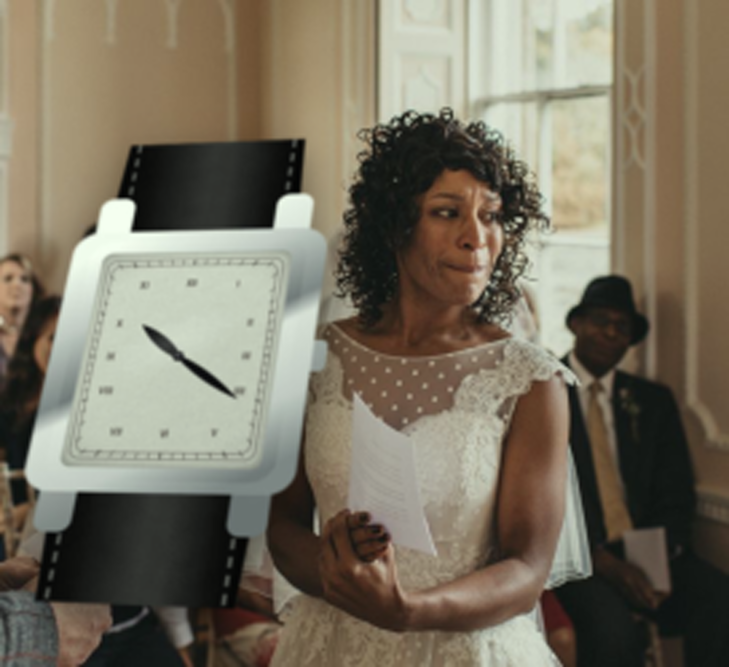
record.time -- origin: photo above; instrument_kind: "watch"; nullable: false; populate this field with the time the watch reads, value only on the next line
10:21
